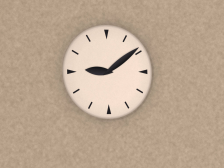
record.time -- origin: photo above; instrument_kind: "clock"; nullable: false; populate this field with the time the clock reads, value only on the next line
9:09
